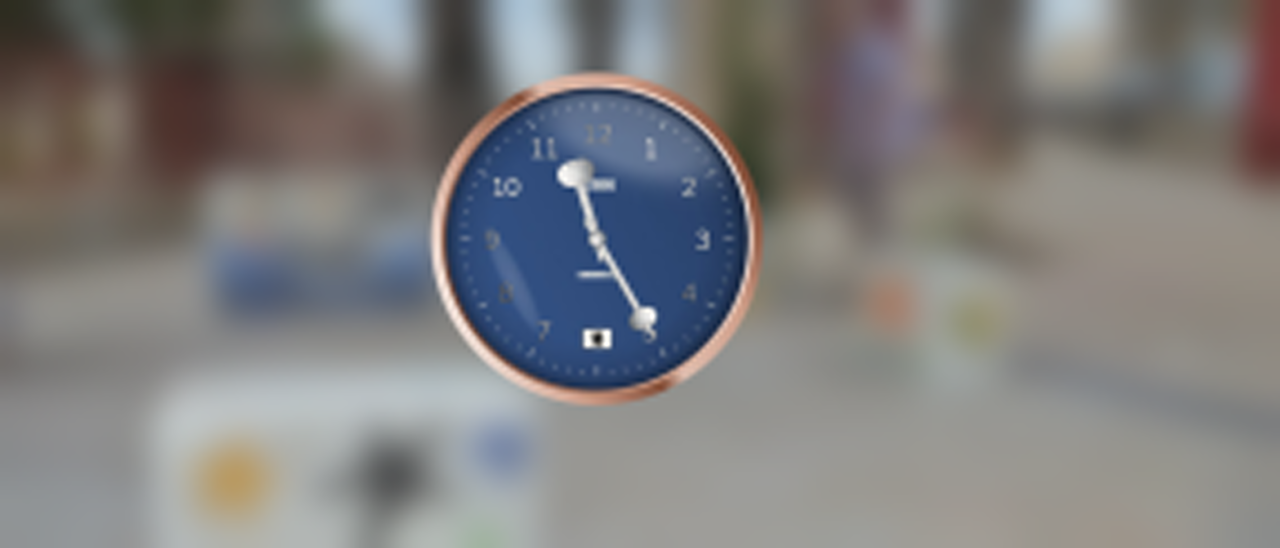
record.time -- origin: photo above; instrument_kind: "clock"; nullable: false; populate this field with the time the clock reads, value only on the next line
11:25
